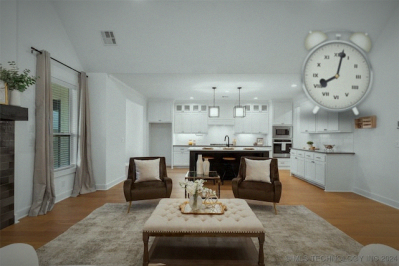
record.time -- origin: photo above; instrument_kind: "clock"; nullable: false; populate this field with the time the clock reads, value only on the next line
8:02
